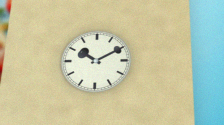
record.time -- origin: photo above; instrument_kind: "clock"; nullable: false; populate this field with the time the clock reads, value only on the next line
10:10
